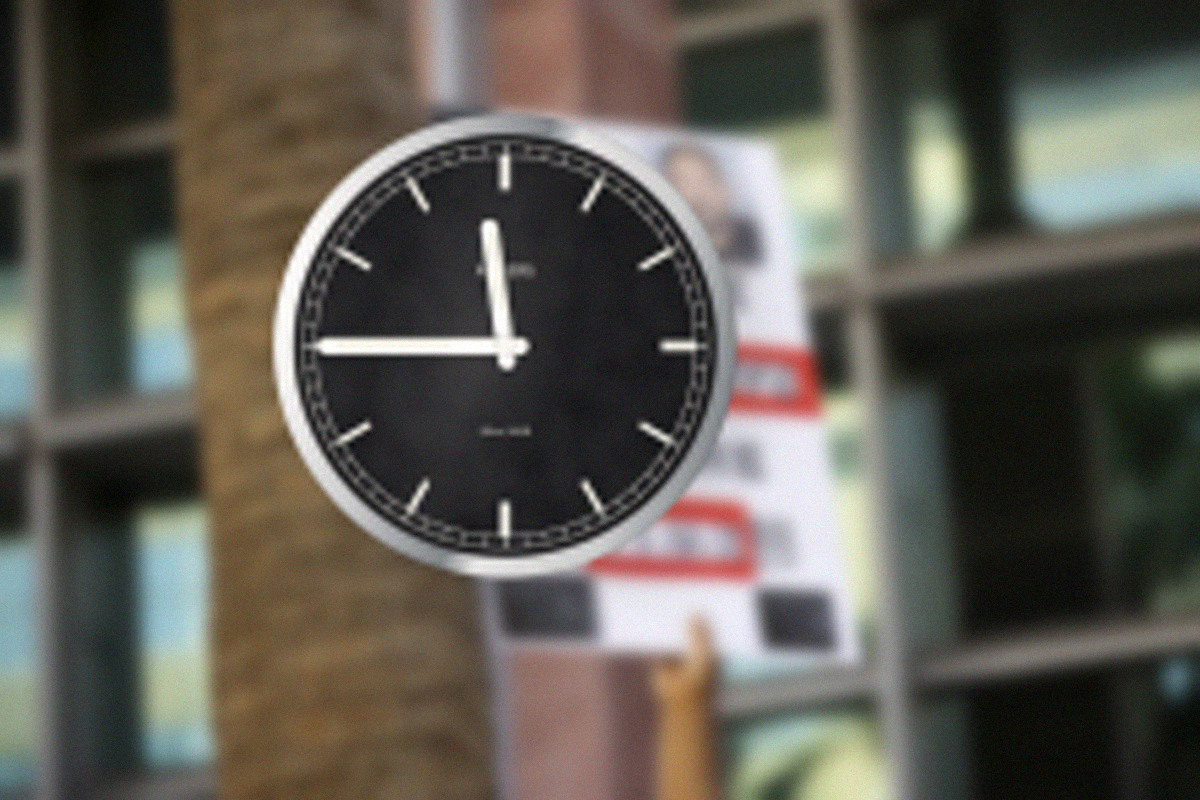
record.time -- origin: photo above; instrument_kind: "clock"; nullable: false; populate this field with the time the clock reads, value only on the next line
11:45
